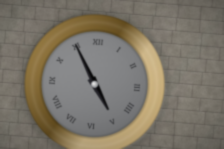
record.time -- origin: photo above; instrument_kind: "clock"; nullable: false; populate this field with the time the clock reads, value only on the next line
4:55
